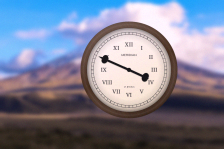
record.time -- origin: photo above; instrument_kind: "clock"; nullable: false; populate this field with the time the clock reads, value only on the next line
3:49
